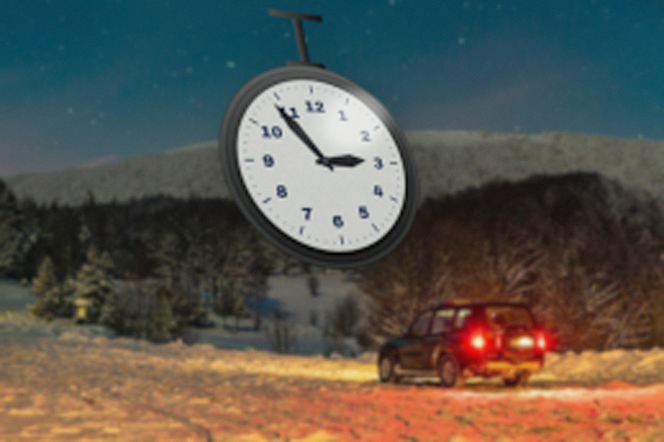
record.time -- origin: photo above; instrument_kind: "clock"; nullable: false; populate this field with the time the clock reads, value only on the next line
2:54
